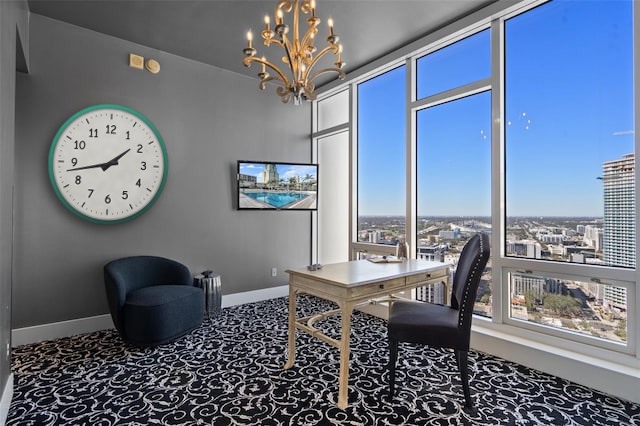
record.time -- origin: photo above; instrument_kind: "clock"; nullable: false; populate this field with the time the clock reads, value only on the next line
1:43
